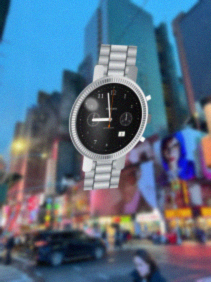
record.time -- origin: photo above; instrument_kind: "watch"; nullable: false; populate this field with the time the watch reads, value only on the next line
8:58
